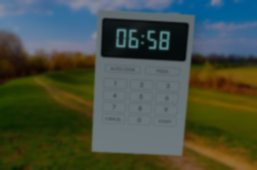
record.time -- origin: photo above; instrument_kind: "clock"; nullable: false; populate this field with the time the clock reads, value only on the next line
6:58
